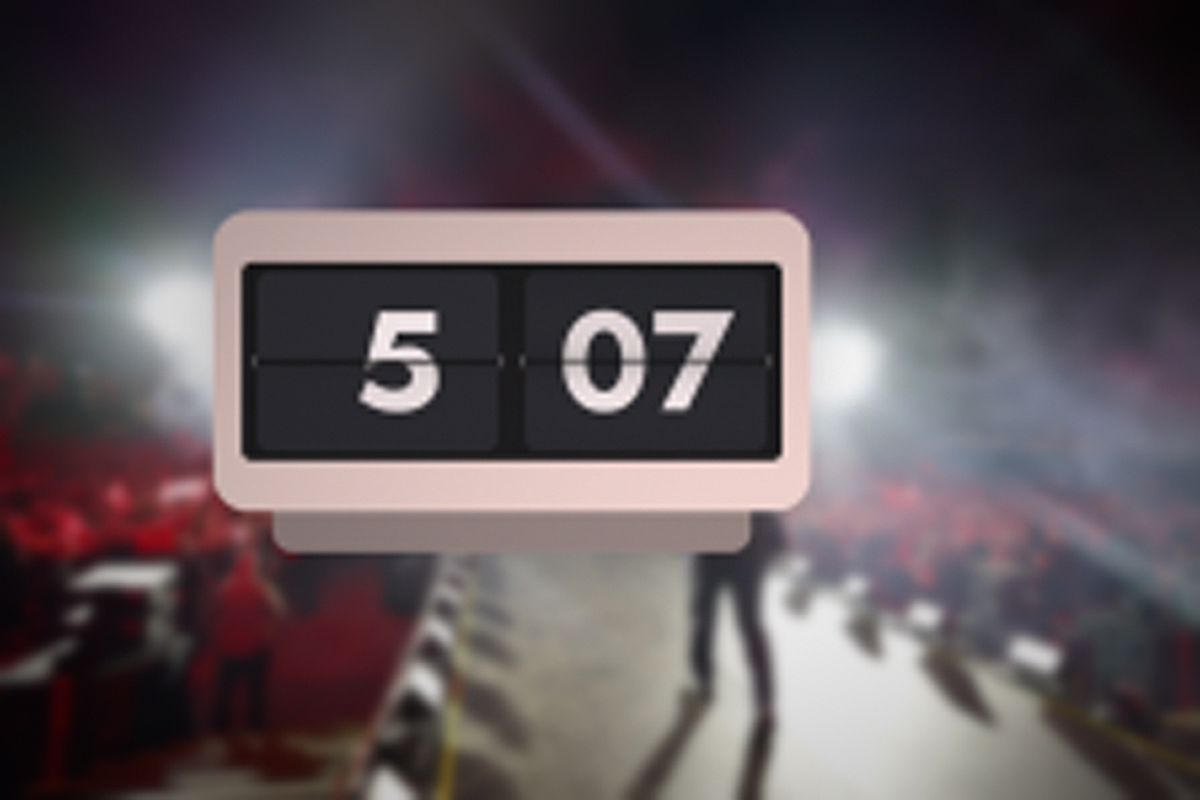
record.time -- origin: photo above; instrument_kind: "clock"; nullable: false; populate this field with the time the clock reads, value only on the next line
5:07
